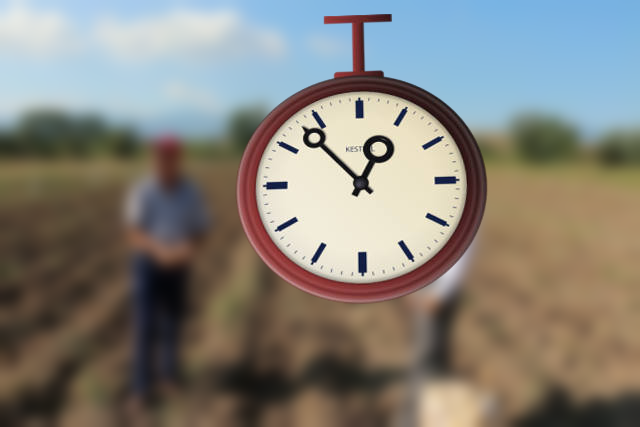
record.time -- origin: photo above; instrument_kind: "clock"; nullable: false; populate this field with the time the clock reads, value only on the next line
12:53
